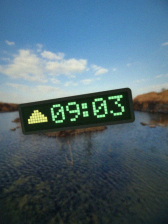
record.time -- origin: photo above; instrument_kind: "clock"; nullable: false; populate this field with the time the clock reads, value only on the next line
9:03
